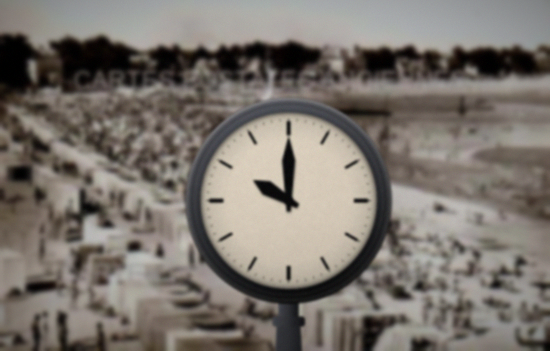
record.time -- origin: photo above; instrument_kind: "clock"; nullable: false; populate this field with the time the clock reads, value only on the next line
10:00
